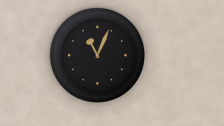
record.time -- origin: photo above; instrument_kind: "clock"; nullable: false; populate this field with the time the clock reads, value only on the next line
11:04
